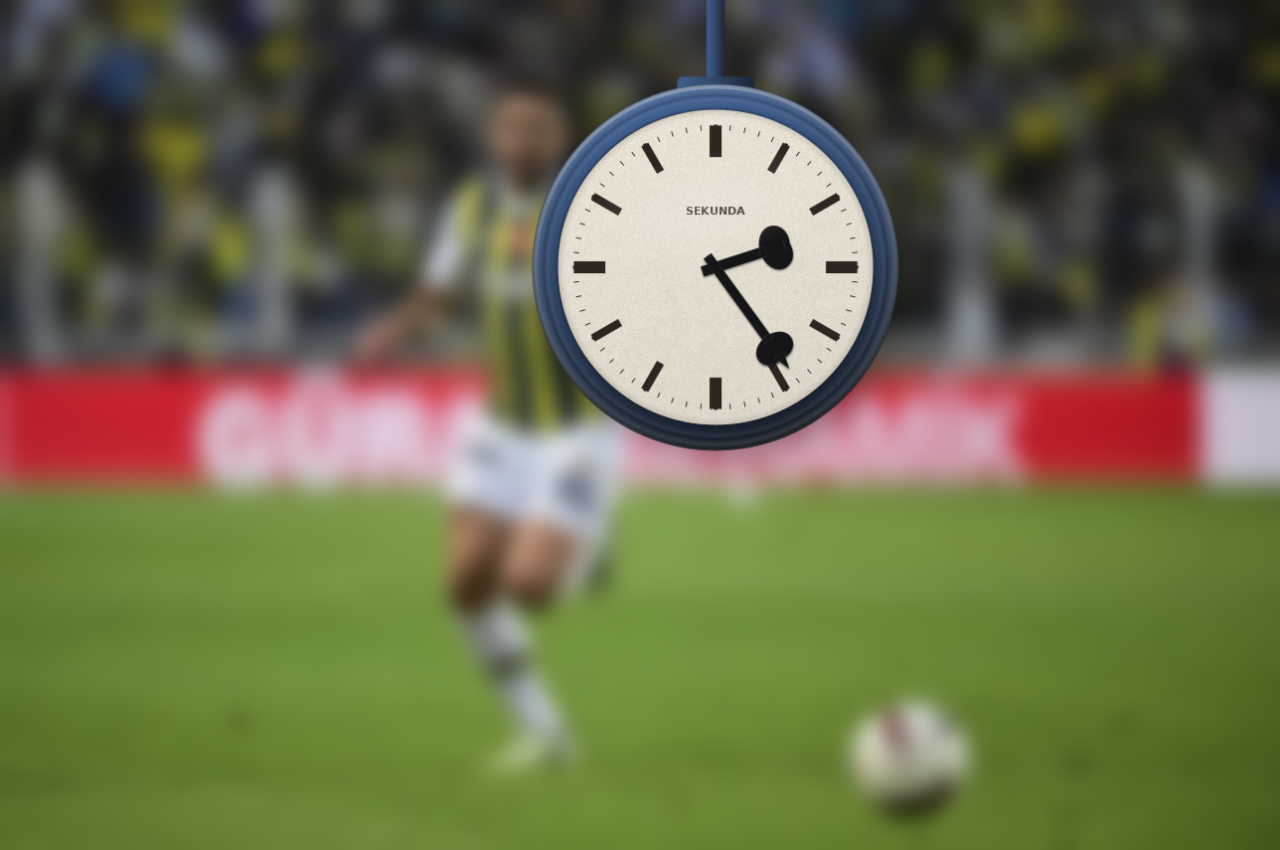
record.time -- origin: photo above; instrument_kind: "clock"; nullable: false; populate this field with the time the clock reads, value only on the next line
2:24
